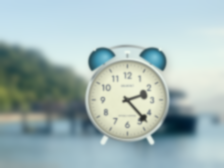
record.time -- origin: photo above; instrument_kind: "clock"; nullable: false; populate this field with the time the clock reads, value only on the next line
2:23
